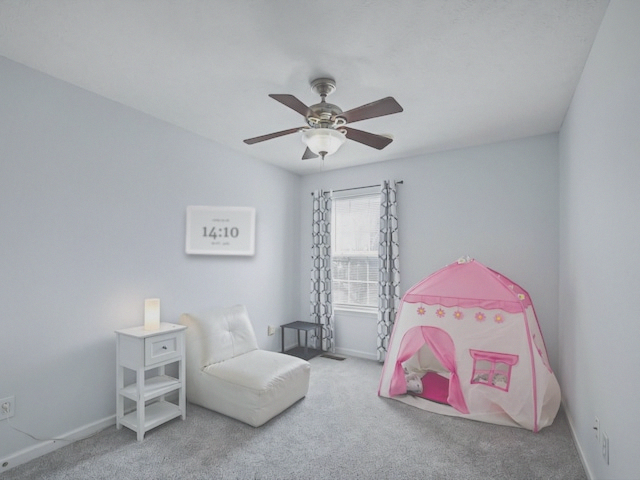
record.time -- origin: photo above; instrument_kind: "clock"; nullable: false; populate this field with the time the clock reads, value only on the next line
14:10
